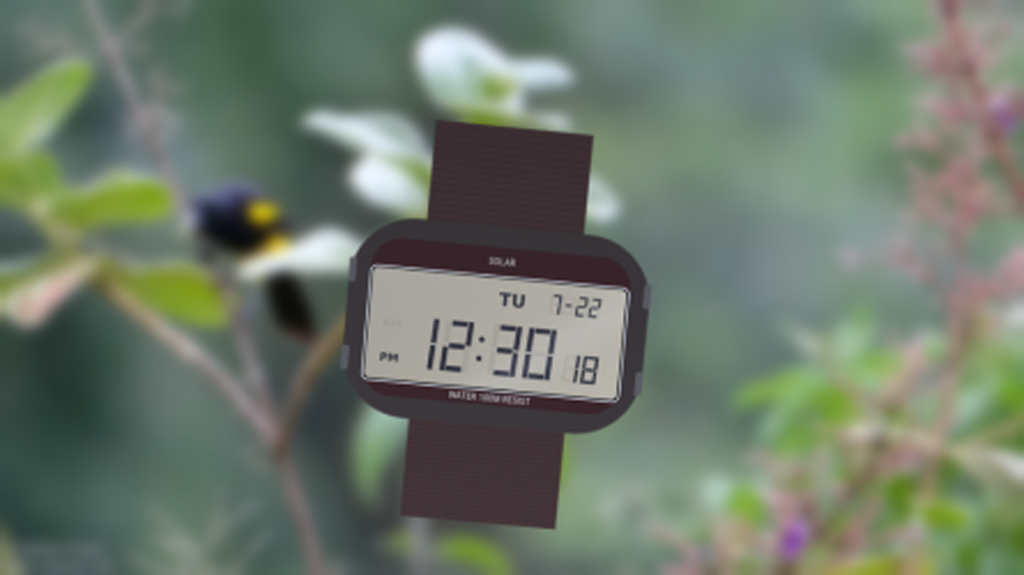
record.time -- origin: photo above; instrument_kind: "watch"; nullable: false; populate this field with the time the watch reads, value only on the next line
12:30:18
